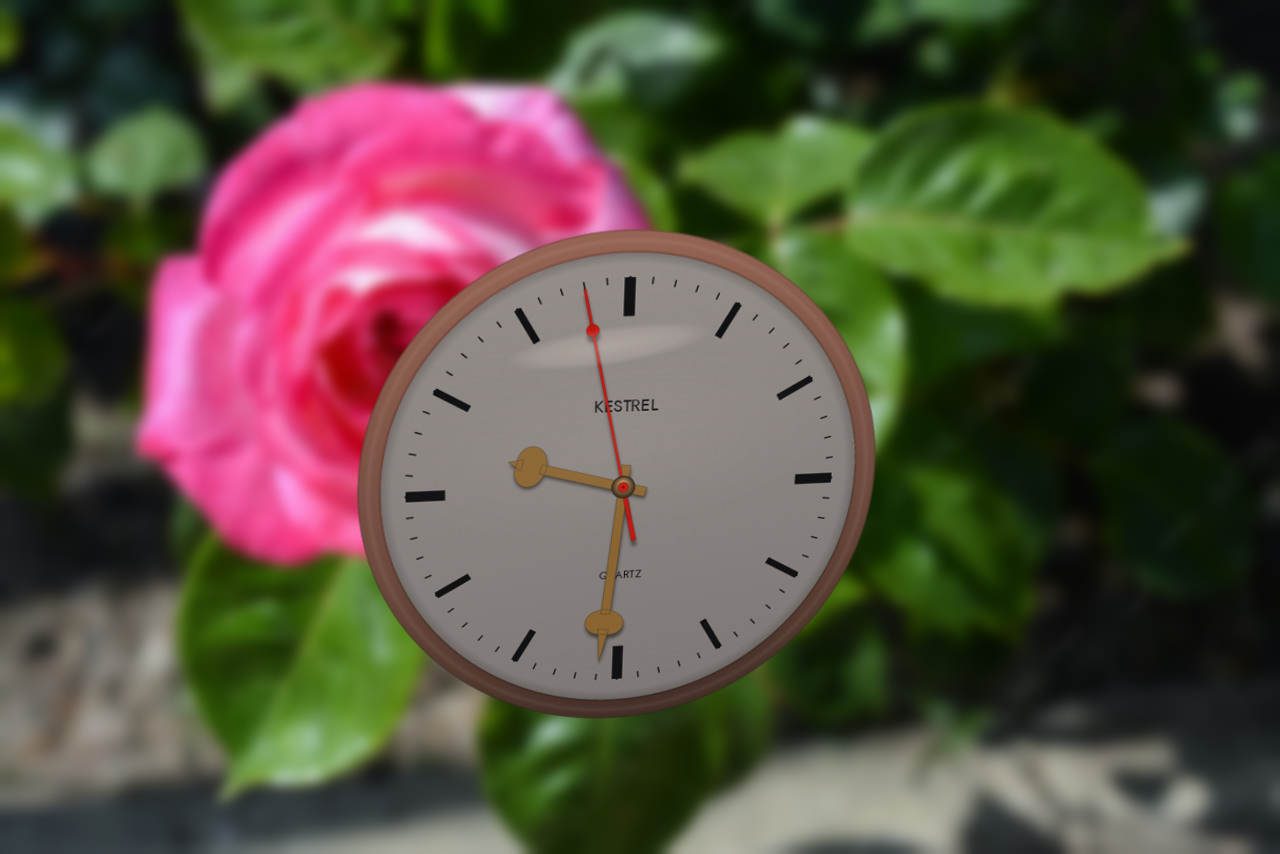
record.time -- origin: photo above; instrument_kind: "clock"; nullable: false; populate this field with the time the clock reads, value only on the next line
9:30:58
